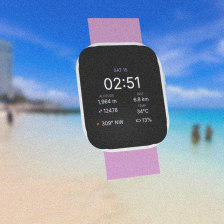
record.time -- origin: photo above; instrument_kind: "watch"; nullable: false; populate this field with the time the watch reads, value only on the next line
2:51
